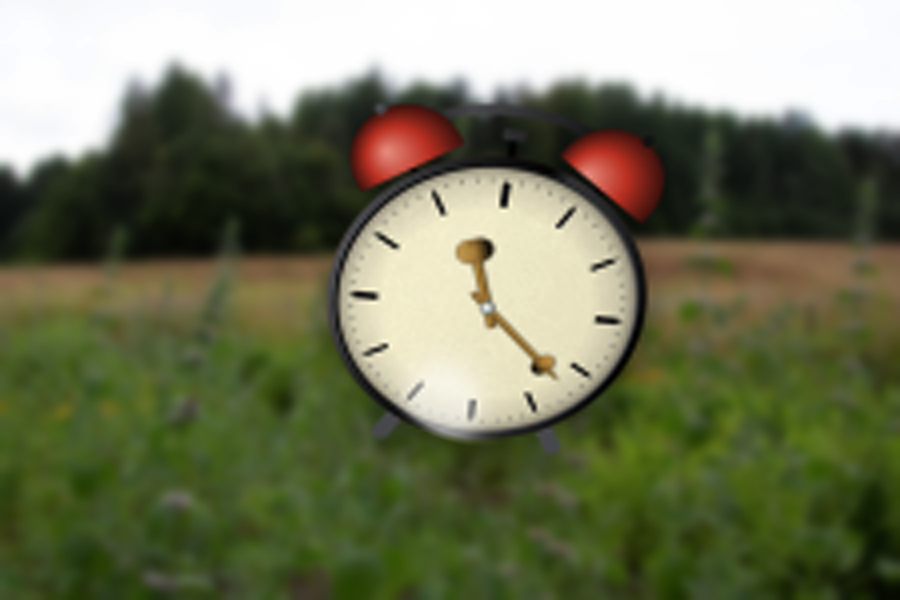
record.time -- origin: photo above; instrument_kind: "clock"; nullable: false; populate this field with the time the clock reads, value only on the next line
11:22
